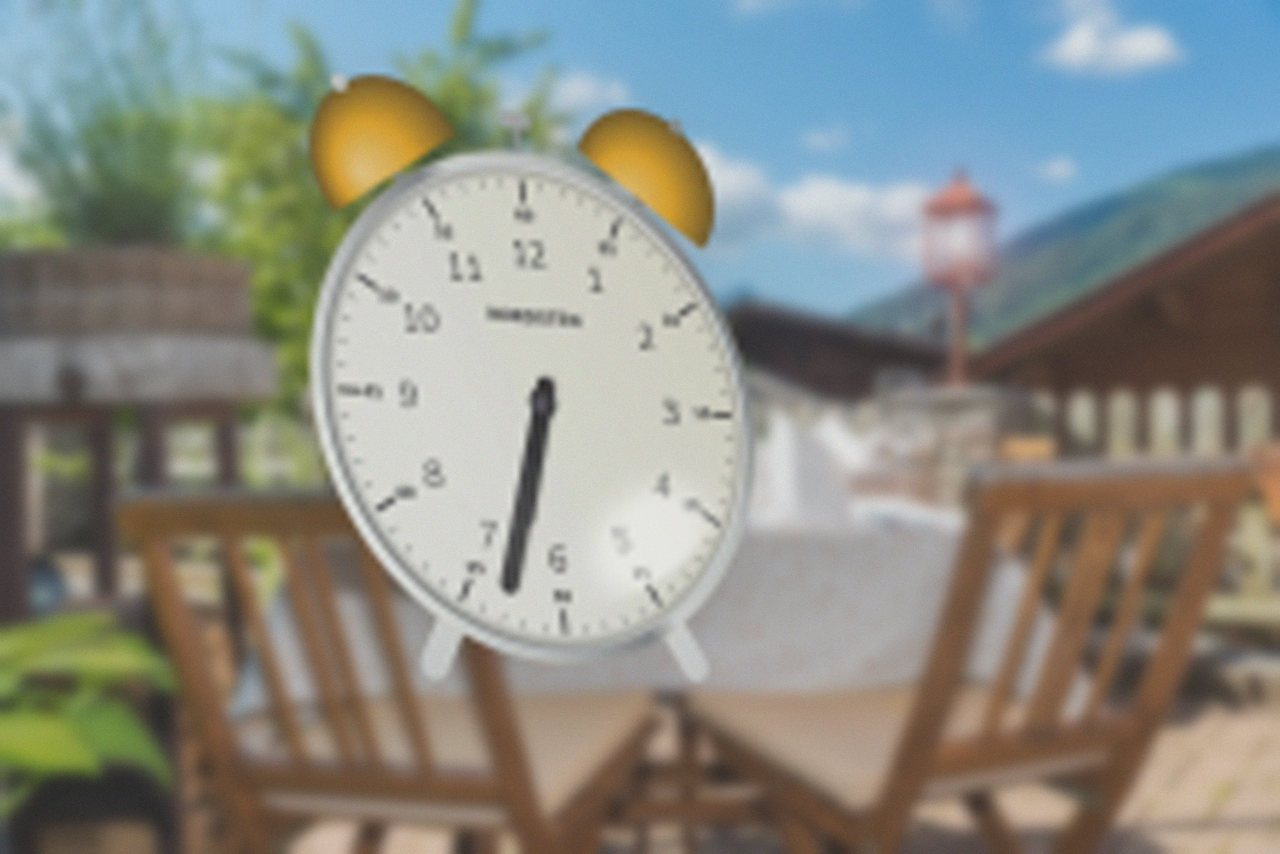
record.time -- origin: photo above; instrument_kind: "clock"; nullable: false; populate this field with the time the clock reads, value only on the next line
6:33
